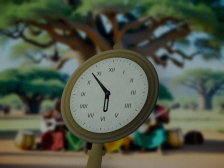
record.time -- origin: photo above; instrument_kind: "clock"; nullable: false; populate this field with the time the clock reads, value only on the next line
5:53
